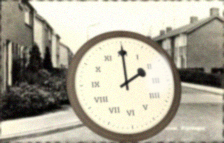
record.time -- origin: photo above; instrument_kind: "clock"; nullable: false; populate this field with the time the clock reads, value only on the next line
2:00
